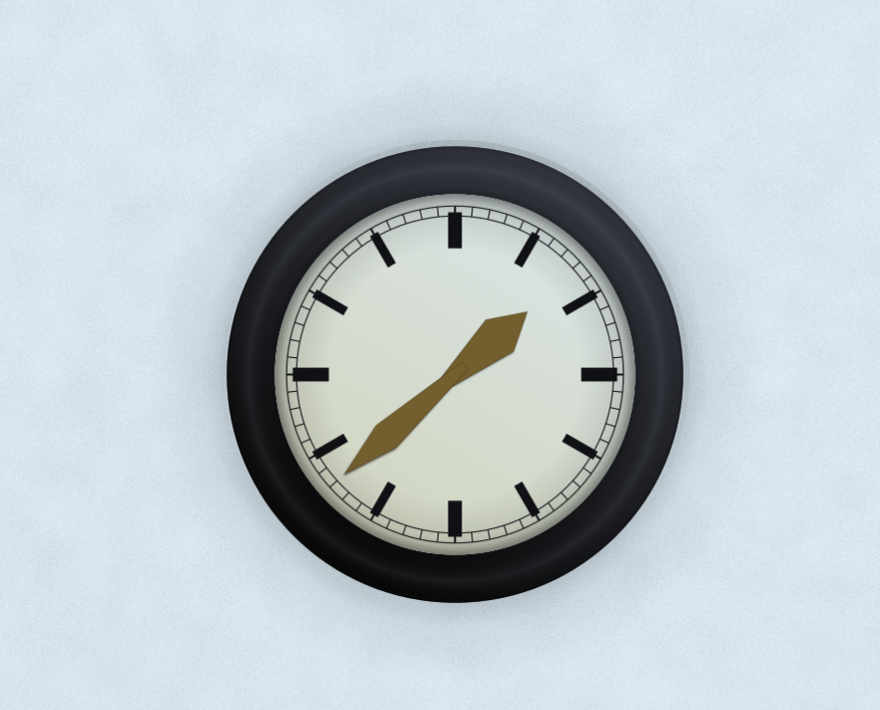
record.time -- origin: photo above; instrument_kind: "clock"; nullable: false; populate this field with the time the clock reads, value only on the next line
1:38
